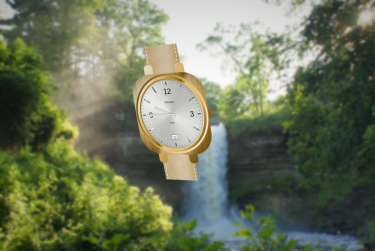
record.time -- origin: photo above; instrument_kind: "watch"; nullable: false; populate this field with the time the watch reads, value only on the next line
9:45
